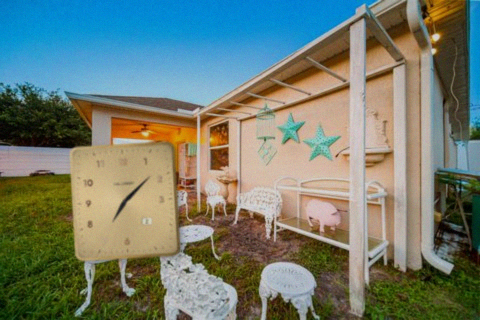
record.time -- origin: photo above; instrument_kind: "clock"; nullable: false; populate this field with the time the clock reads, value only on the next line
7:08
